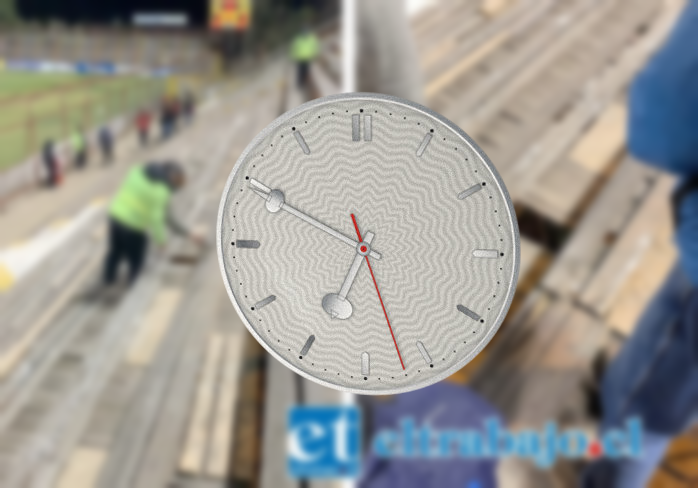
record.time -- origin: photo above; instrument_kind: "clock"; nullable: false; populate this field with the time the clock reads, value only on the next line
6:49:27
